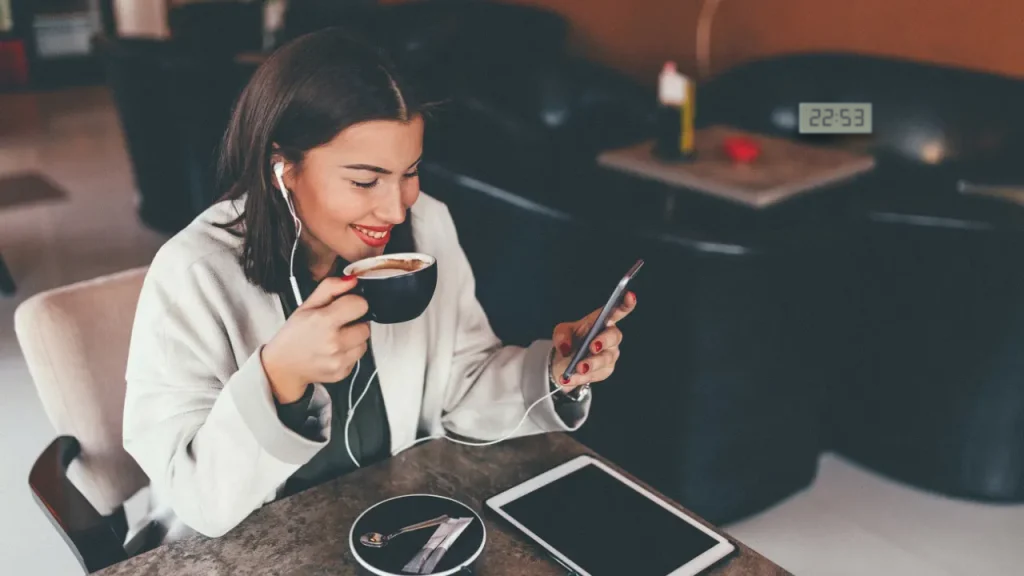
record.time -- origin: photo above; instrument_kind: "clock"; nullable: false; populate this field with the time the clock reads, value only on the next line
22:53
